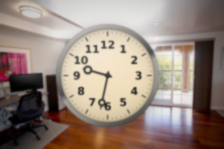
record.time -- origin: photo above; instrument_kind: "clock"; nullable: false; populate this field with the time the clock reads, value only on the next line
9:32
